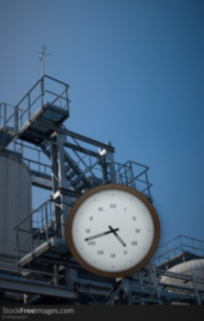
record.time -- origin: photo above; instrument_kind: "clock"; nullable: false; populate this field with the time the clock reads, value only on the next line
4:42
